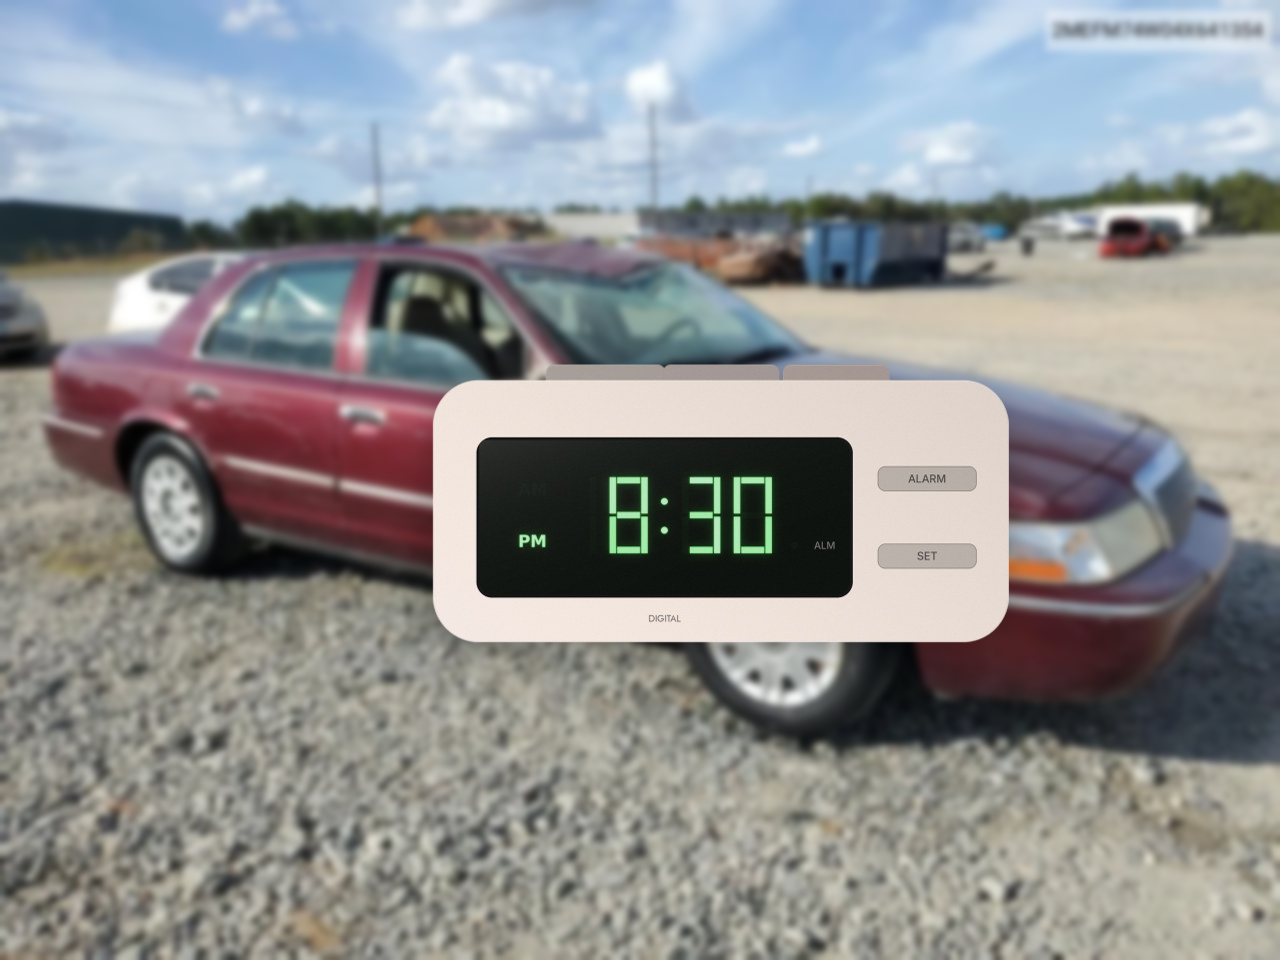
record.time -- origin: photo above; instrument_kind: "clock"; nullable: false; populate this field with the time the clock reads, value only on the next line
8:30
